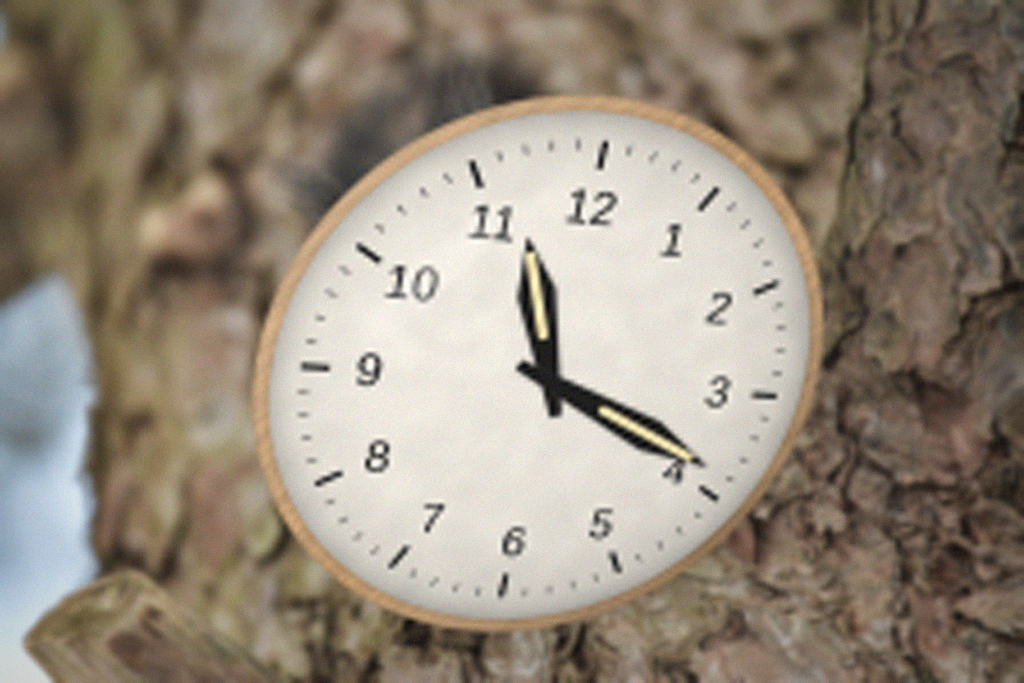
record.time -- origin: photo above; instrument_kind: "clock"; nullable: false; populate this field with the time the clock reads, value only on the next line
11:19
